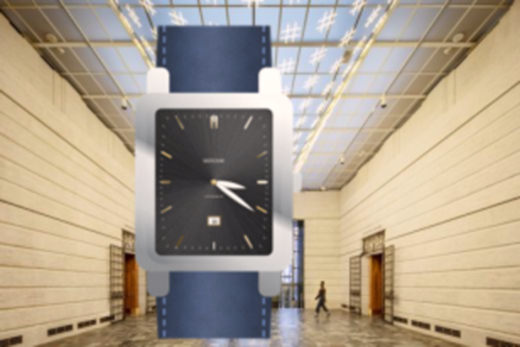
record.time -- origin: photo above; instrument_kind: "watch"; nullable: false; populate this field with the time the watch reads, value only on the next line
3:21
